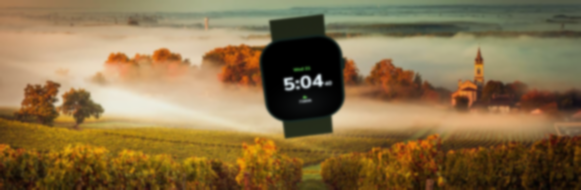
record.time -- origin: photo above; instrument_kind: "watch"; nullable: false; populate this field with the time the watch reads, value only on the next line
5:04
